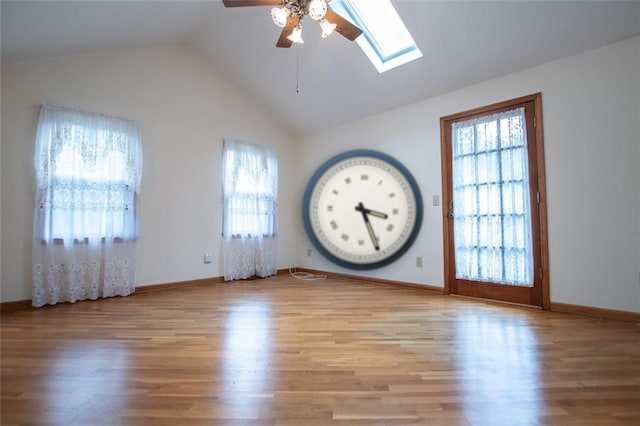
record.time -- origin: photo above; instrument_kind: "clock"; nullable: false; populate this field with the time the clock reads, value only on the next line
3:26
